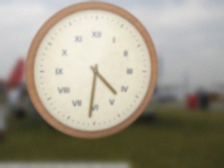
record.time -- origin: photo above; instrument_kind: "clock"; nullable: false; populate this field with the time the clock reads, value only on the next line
4:31
